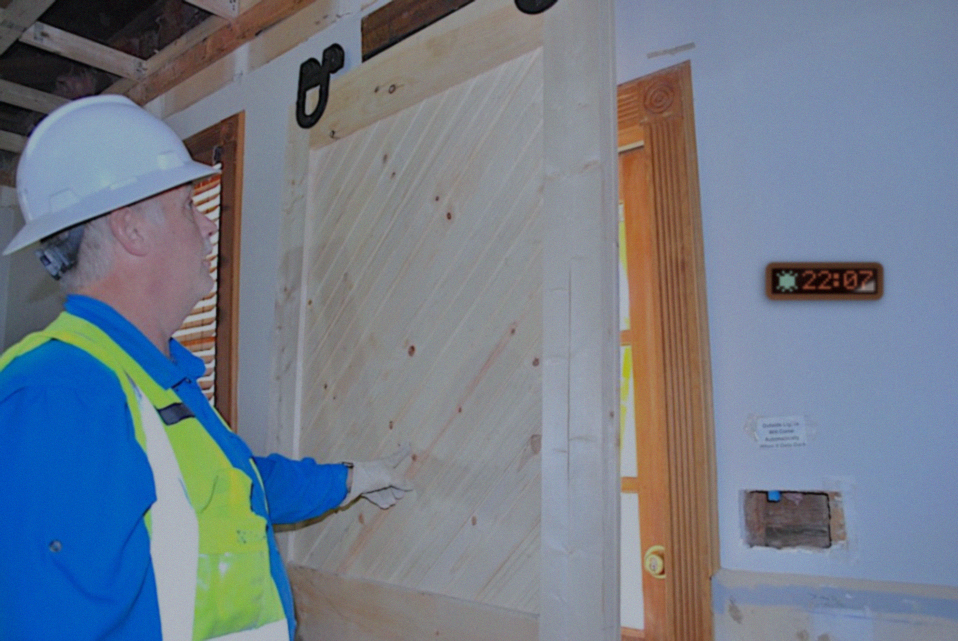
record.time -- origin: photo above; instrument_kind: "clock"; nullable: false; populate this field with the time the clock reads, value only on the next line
22:07
